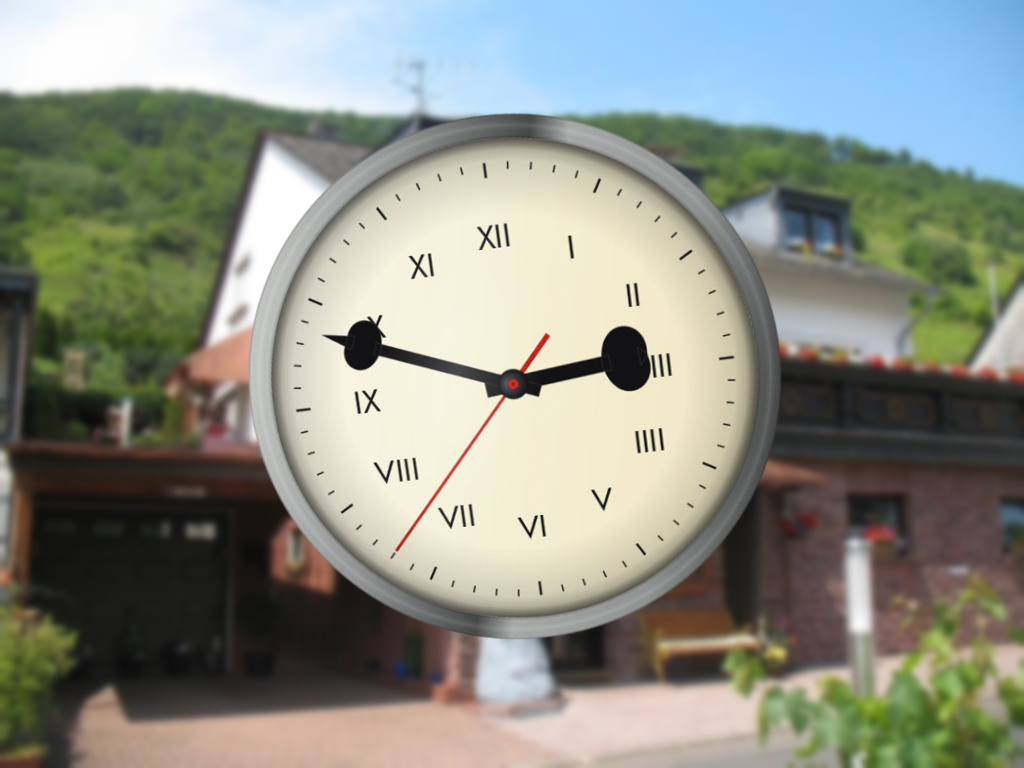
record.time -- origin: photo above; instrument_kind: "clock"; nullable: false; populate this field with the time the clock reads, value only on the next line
2:48:37
